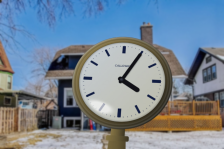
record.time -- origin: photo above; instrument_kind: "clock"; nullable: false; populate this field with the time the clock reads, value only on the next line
4:05
